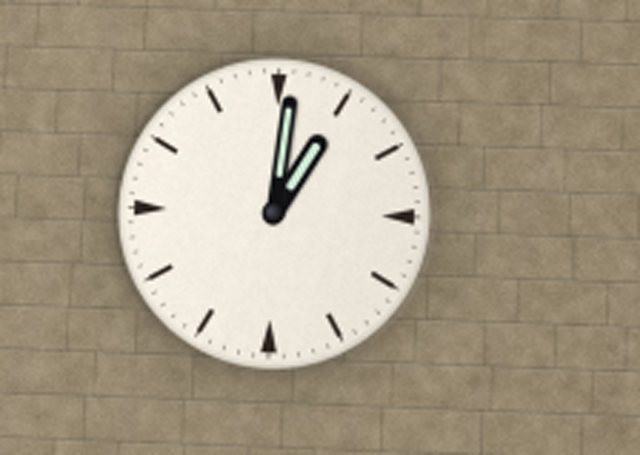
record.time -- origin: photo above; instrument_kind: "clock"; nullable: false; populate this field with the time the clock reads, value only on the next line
1:01
